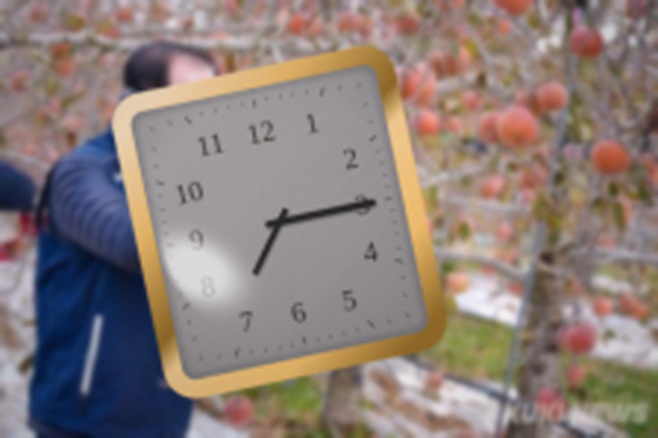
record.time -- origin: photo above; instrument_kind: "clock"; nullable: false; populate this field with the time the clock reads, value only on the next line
7:15
